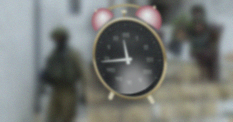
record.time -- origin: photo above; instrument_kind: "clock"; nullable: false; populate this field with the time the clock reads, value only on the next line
11:44
